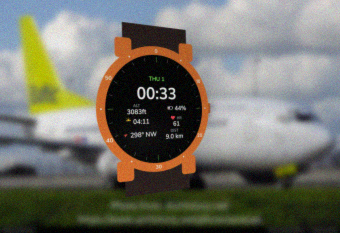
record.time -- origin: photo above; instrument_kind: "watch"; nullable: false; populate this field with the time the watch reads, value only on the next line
0:33
